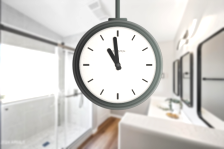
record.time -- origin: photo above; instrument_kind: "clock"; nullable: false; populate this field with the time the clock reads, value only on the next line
10:59
